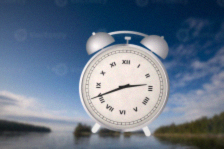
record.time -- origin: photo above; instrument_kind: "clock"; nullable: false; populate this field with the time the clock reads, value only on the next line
2:41
